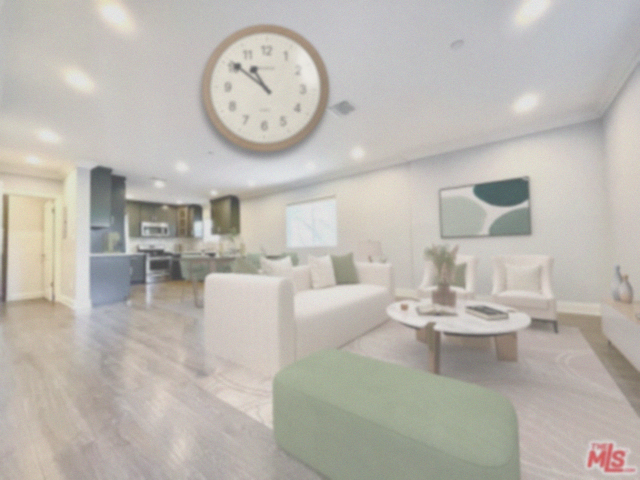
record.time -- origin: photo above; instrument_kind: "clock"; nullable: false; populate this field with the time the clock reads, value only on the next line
10:51
